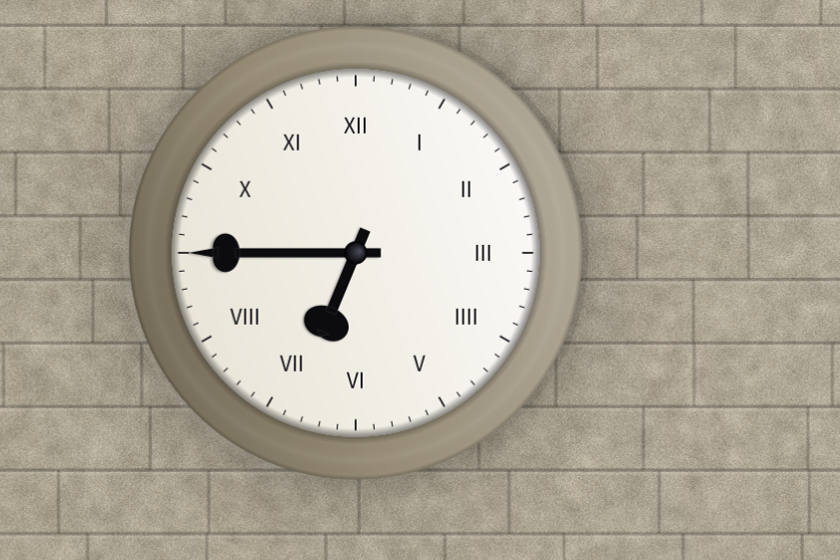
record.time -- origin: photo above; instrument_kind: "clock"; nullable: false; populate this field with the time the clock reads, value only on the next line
6:45
